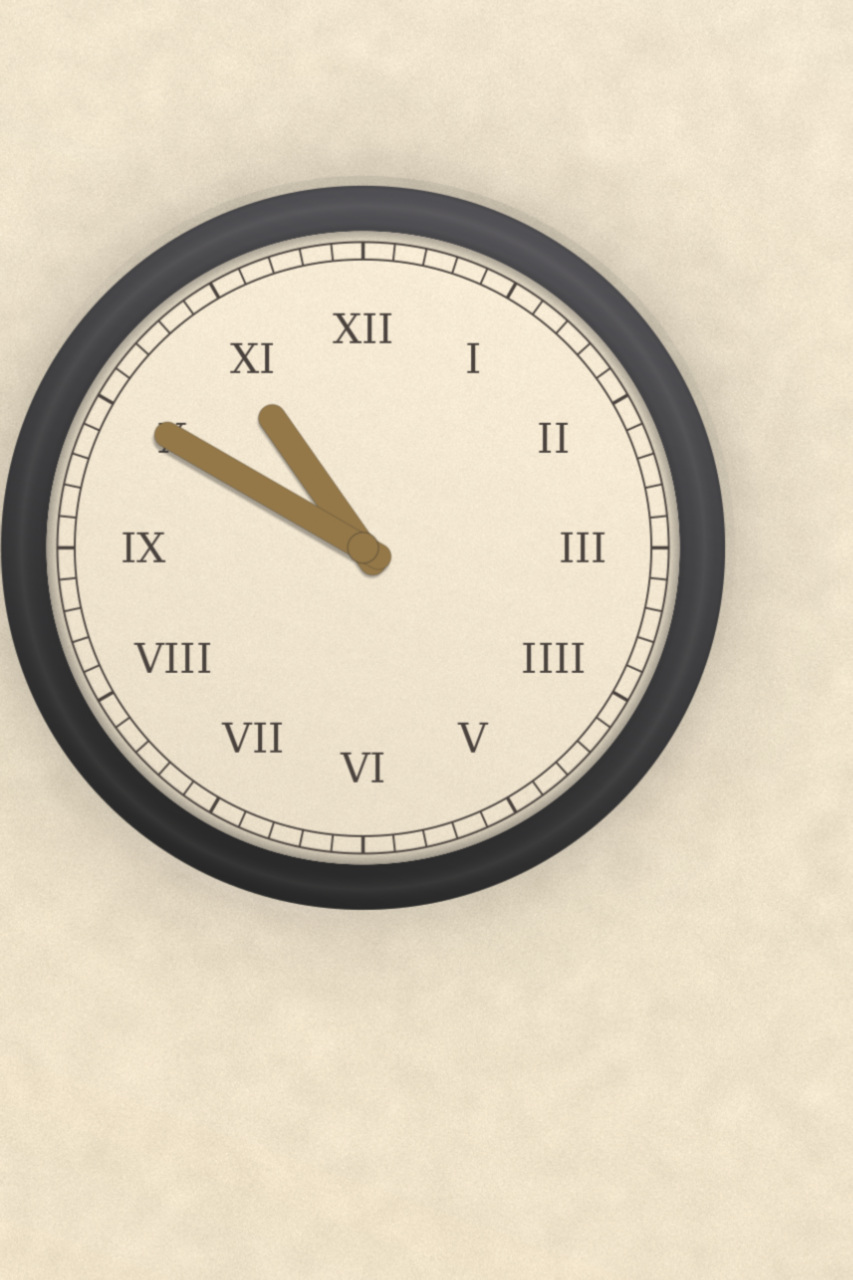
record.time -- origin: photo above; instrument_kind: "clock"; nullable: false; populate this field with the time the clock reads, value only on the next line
10:50
